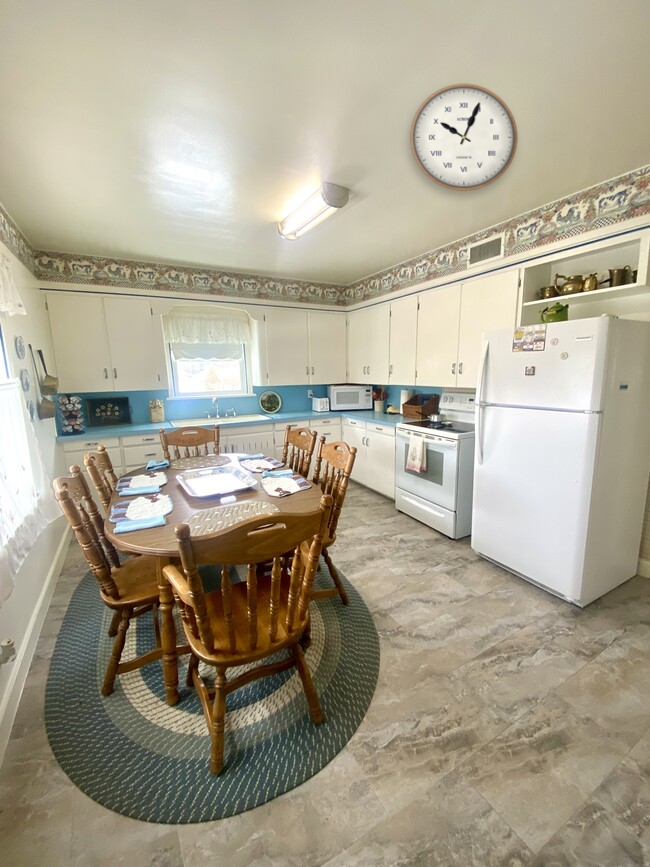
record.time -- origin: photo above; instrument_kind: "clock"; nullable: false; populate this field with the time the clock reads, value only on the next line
10:04
